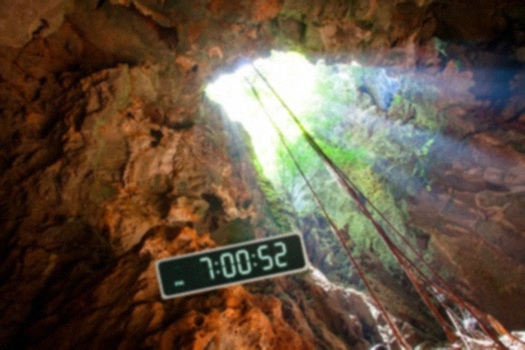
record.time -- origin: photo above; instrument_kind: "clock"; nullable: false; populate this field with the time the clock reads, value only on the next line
7:00:52
